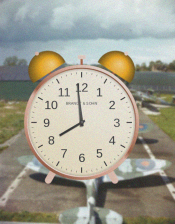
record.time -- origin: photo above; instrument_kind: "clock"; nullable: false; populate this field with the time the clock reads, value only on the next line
7:59
